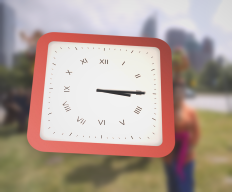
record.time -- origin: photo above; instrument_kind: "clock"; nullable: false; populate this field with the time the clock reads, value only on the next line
3:15
